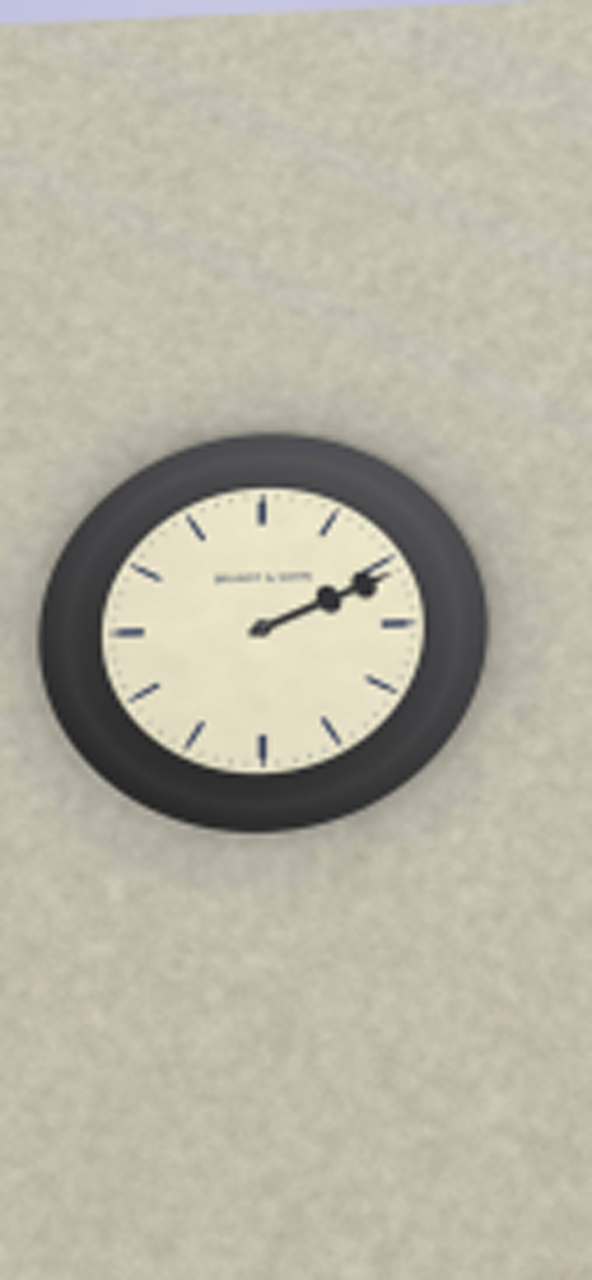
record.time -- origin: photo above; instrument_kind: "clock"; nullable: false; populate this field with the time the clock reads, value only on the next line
2:11
